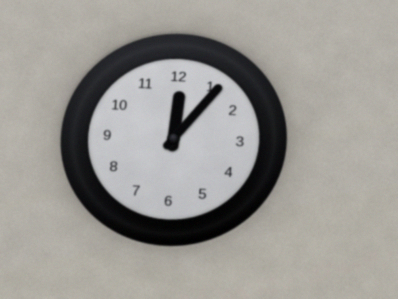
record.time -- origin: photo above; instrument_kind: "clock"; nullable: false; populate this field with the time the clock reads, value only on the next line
12:06
